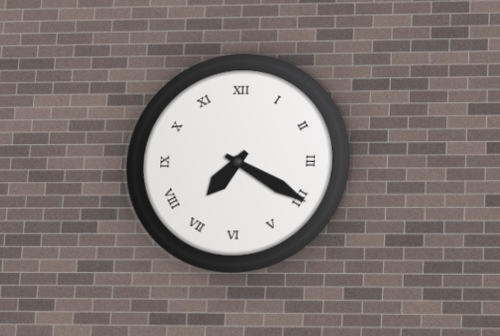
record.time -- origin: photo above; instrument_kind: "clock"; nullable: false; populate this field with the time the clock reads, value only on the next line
7:20
